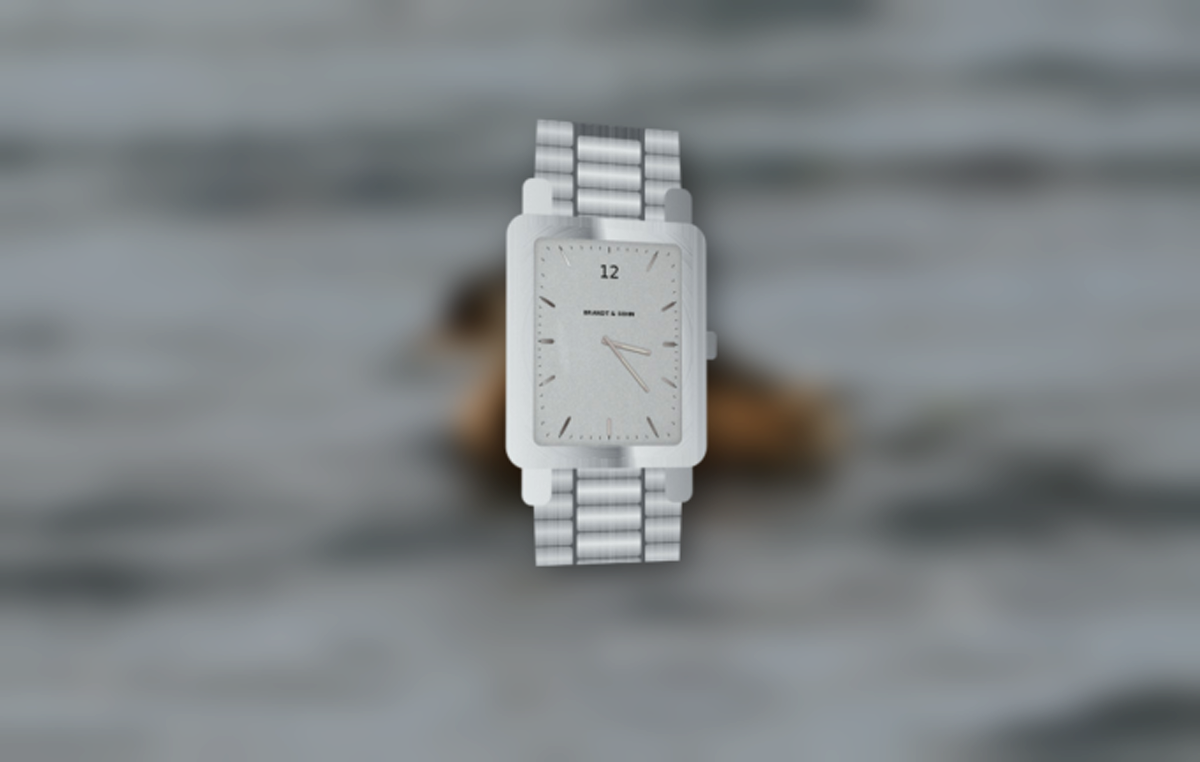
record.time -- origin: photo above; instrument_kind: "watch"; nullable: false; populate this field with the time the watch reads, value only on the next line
3:23
